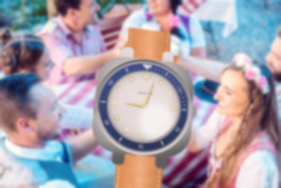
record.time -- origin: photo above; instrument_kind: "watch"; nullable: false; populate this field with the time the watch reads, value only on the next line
9:03
